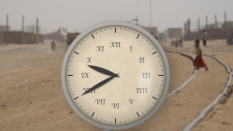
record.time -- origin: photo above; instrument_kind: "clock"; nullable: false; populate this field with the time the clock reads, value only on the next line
9:40
